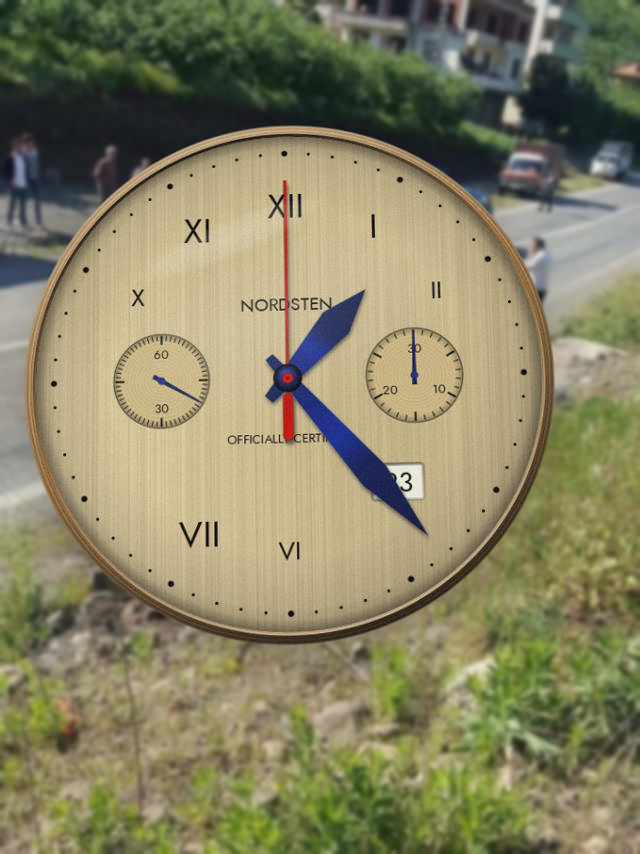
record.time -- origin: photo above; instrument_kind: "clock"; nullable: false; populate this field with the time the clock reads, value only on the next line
1:23:20
